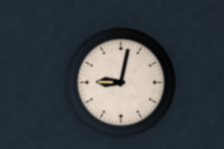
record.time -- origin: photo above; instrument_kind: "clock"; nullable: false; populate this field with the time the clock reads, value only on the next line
9:02
